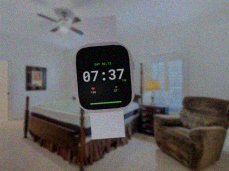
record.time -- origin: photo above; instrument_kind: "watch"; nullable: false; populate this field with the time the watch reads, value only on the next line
7:37
